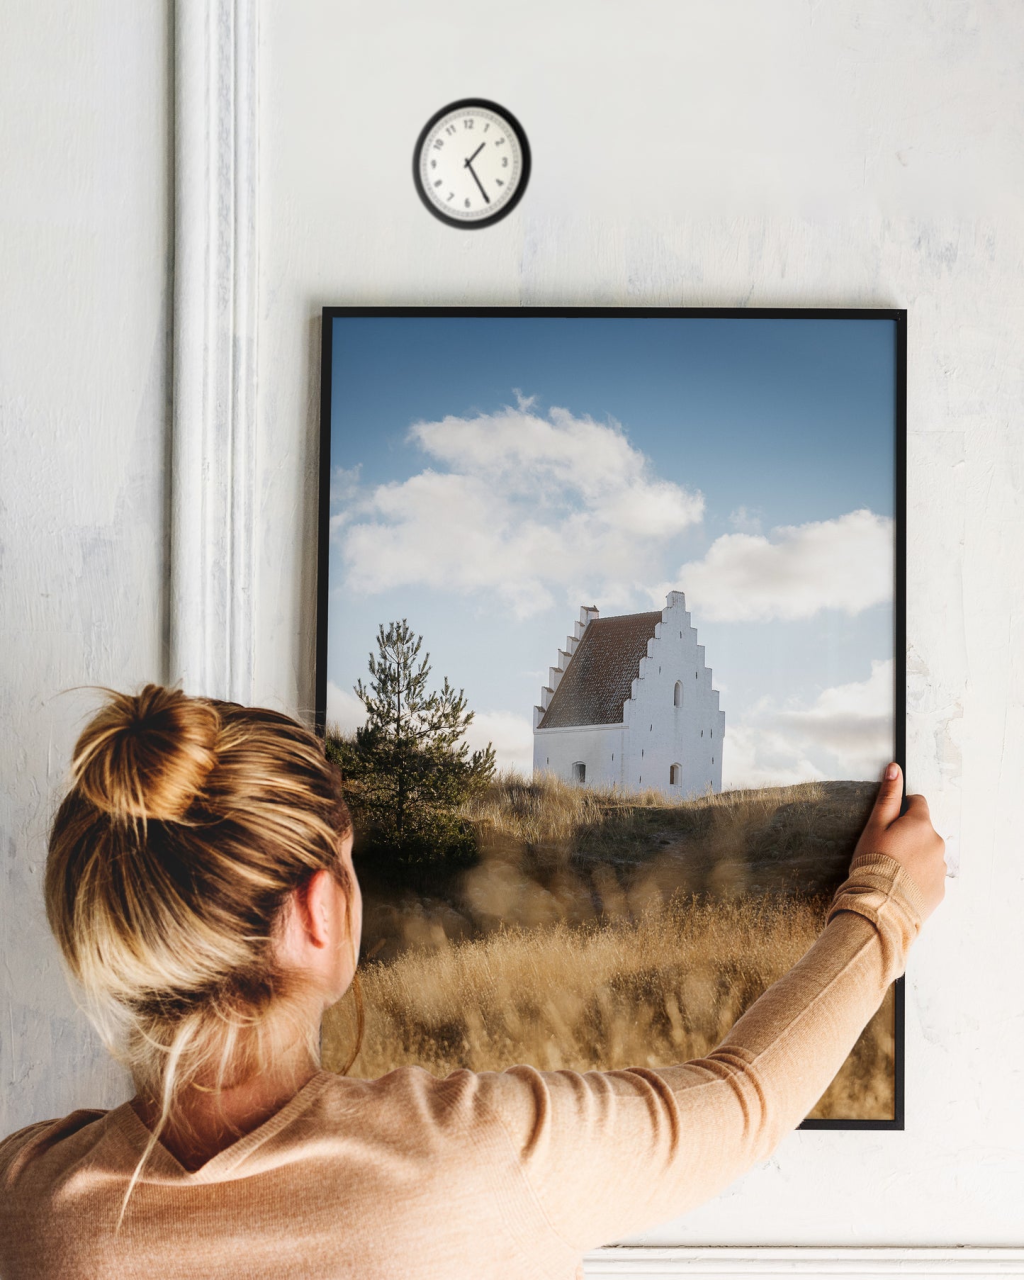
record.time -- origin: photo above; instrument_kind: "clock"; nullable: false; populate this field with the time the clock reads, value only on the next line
1:25
